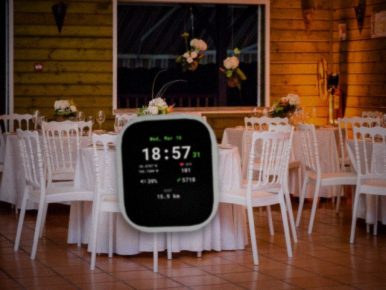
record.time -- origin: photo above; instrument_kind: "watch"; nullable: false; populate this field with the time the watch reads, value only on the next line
18:57
